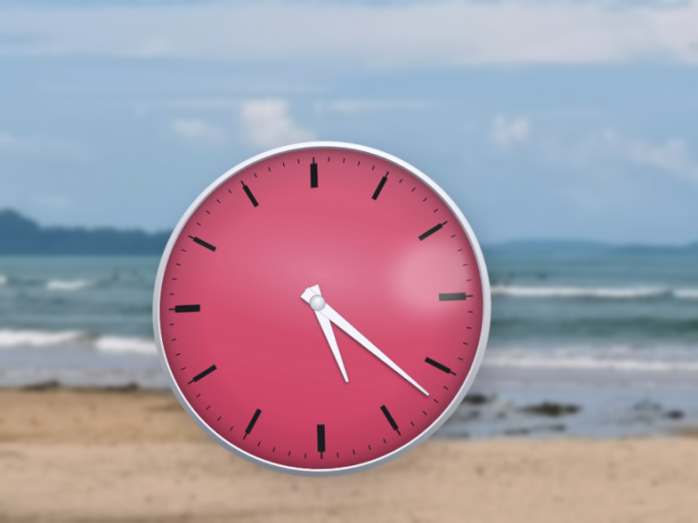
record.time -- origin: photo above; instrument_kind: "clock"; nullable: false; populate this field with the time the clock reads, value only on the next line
5:22
